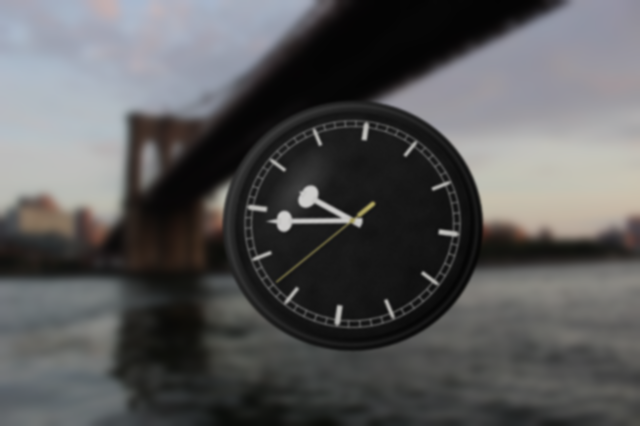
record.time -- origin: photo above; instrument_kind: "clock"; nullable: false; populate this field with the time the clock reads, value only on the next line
9:43:37
